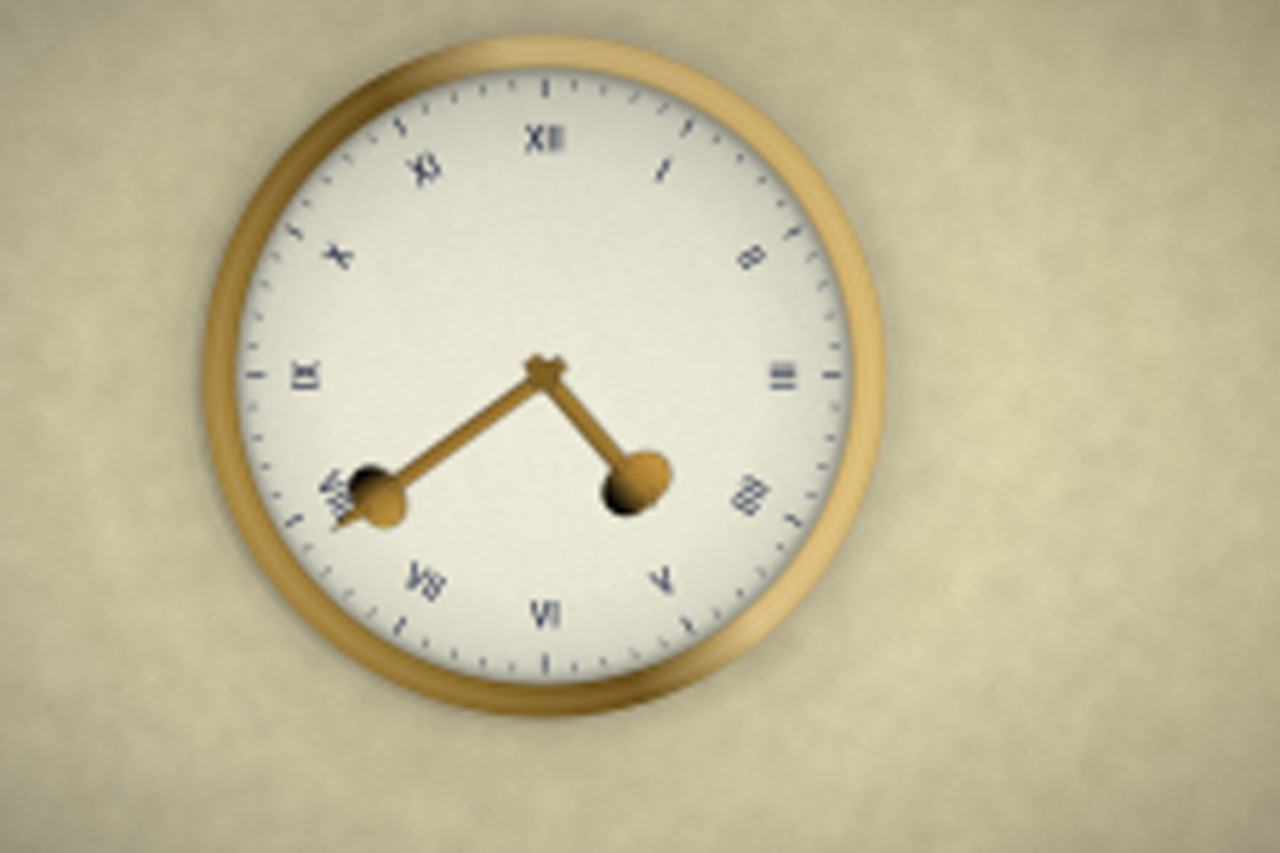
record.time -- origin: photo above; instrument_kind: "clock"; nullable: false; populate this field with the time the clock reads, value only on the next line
4:39
